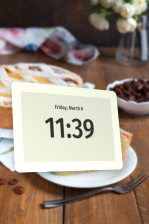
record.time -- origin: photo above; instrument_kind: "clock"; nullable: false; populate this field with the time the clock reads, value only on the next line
11:39
